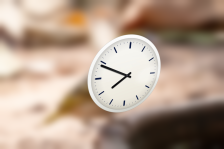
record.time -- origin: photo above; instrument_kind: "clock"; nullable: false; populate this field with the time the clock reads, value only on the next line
7:49
